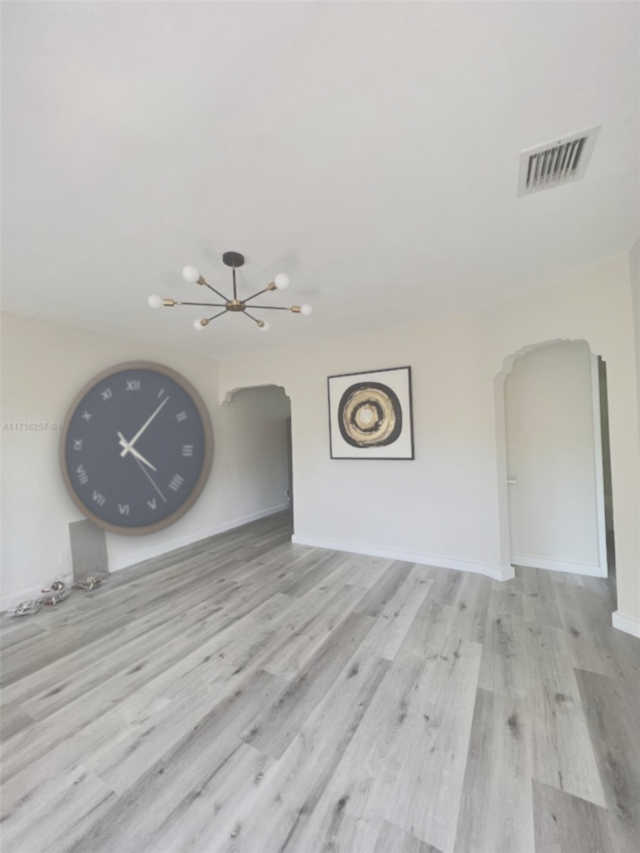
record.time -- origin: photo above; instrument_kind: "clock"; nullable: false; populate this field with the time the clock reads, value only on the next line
4:06:23
